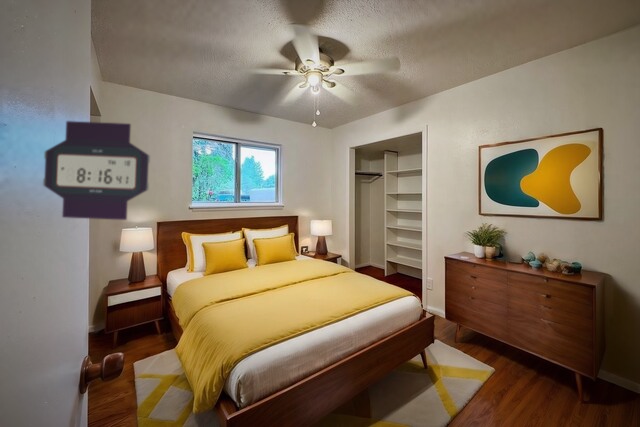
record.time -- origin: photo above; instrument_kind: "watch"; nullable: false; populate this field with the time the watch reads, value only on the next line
8:16
